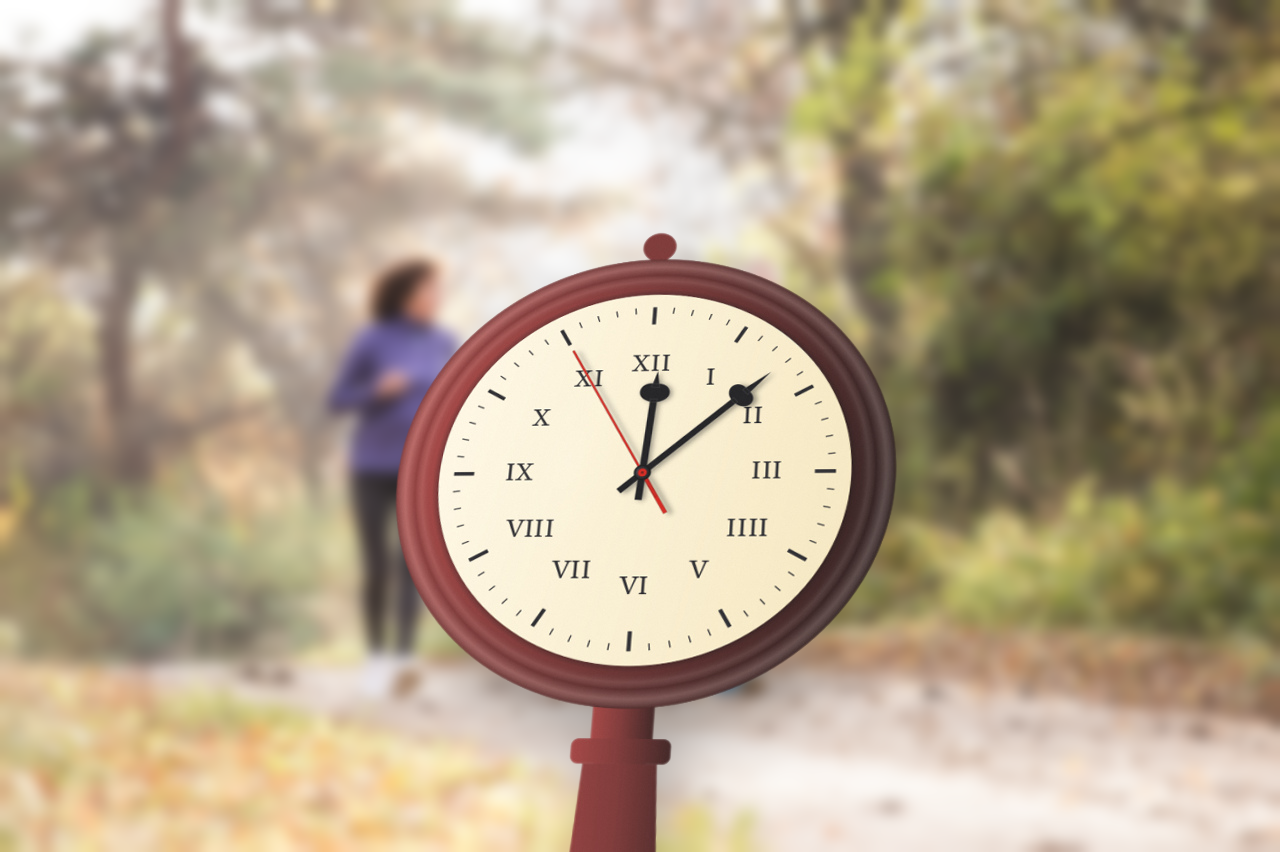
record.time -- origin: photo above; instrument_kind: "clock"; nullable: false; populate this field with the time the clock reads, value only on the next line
12:07:55
